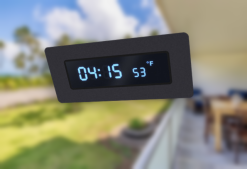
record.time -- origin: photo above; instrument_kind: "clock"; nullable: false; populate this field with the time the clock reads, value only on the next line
4:15
